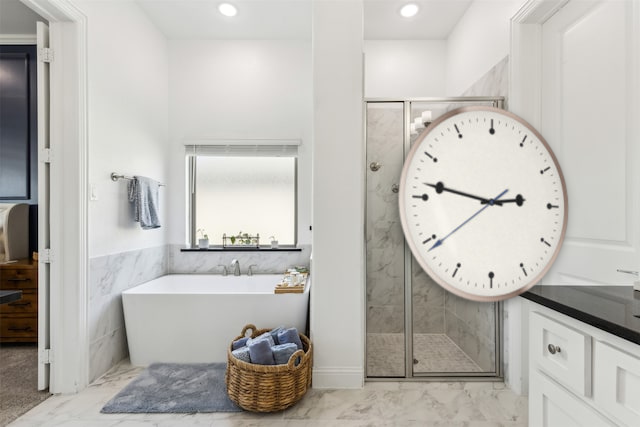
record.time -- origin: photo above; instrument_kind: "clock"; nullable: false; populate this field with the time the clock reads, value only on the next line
2:46:39
